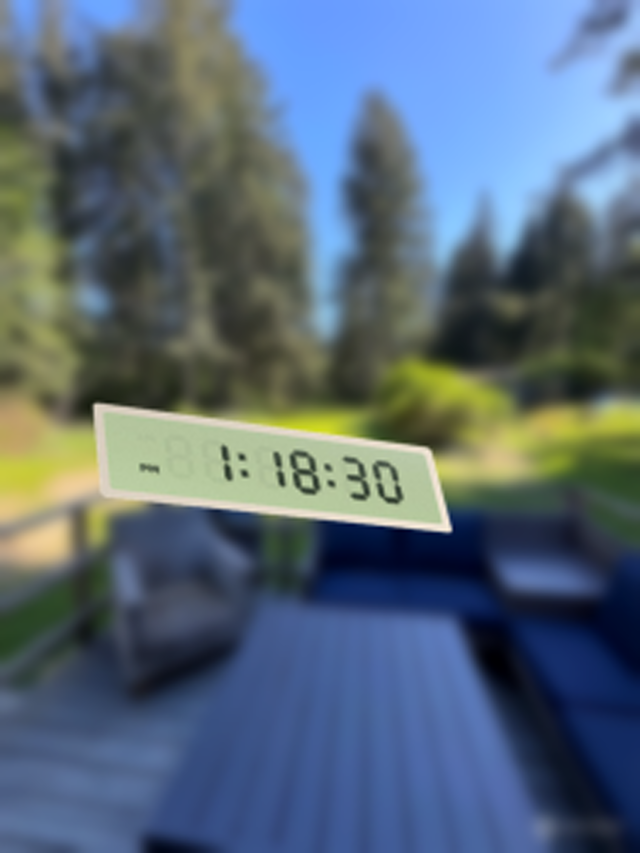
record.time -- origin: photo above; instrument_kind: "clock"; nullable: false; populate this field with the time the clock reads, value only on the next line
1:18:30
